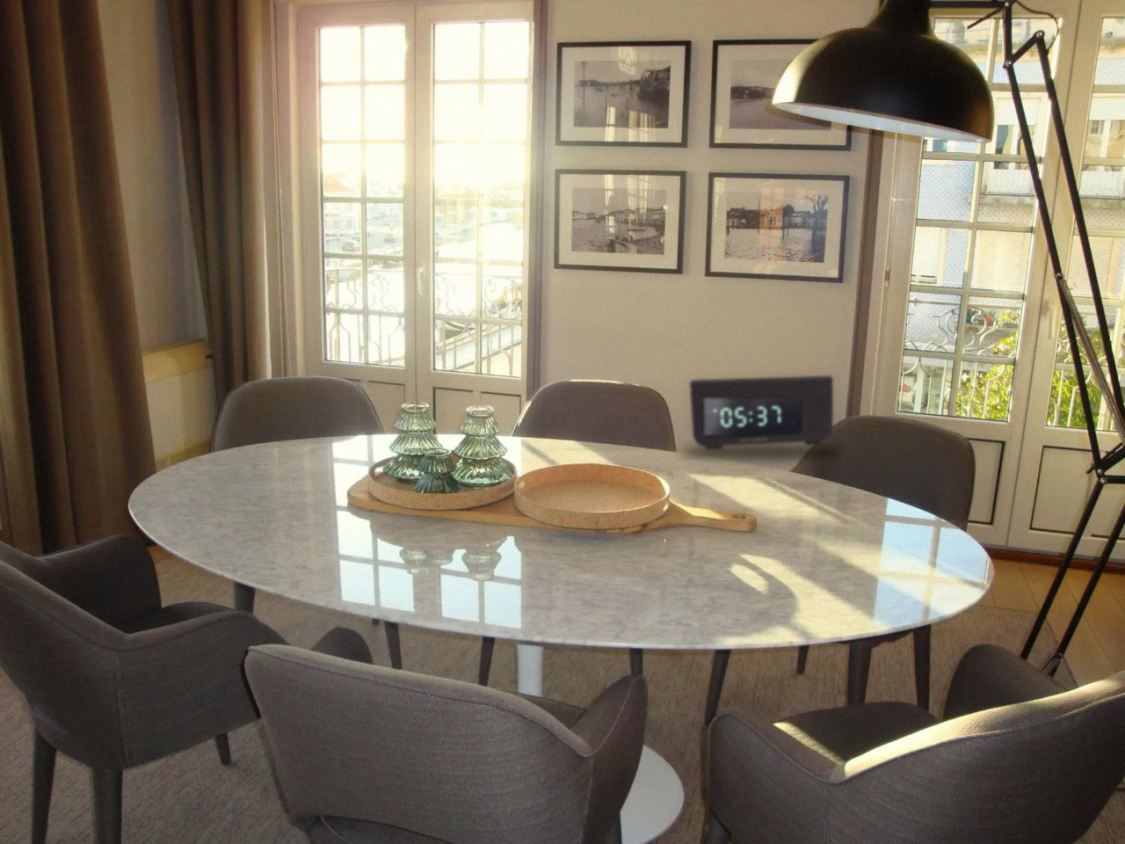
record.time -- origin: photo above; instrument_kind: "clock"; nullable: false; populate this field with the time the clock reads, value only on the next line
5:37
